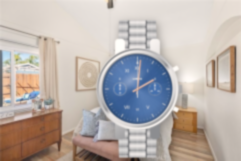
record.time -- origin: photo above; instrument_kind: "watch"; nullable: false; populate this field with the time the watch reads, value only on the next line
2:01
